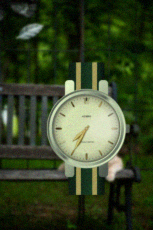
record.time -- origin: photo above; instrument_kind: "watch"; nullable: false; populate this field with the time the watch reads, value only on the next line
7:35
